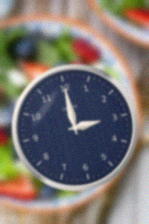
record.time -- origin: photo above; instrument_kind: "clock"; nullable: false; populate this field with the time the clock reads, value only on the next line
3:00
